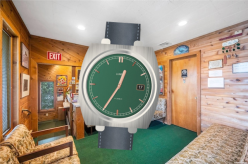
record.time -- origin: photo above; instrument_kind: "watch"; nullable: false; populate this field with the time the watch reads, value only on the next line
12:35
